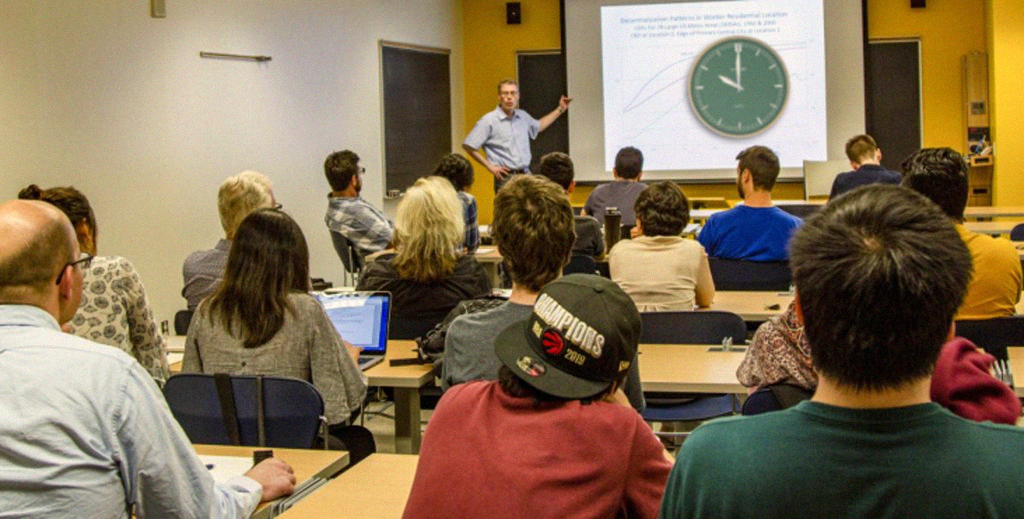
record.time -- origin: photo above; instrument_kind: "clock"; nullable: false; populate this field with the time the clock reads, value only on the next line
10:00
